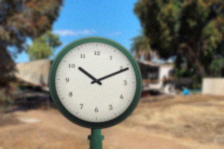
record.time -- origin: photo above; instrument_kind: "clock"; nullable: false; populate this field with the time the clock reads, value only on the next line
10:11
